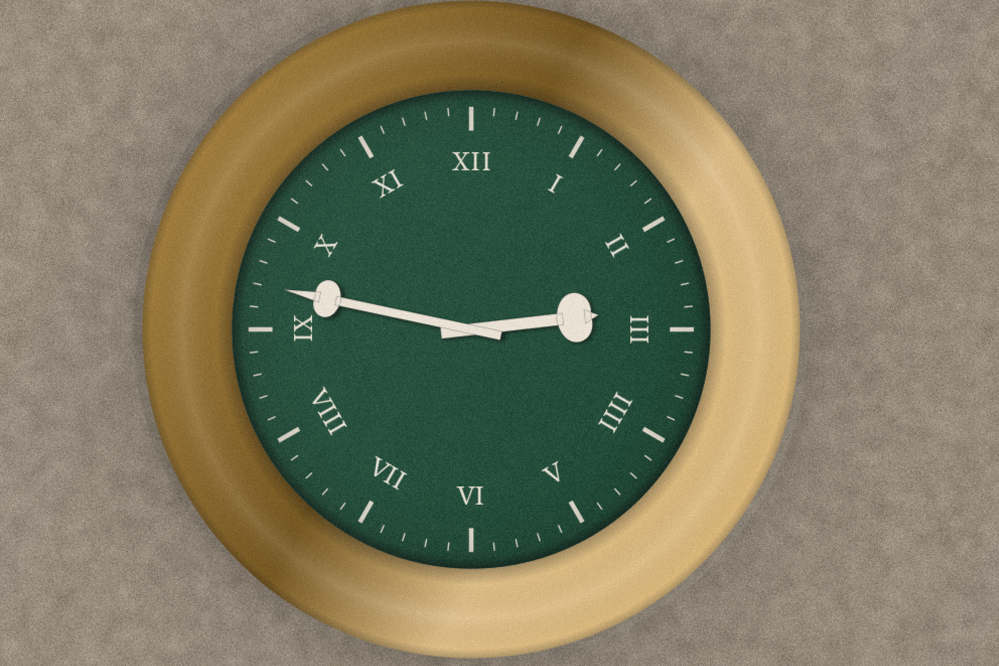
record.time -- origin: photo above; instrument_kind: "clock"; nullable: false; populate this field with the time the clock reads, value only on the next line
2:47
